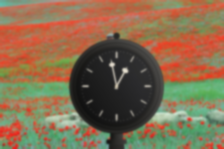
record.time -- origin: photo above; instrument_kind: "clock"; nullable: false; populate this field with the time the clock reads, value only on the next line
12:58
